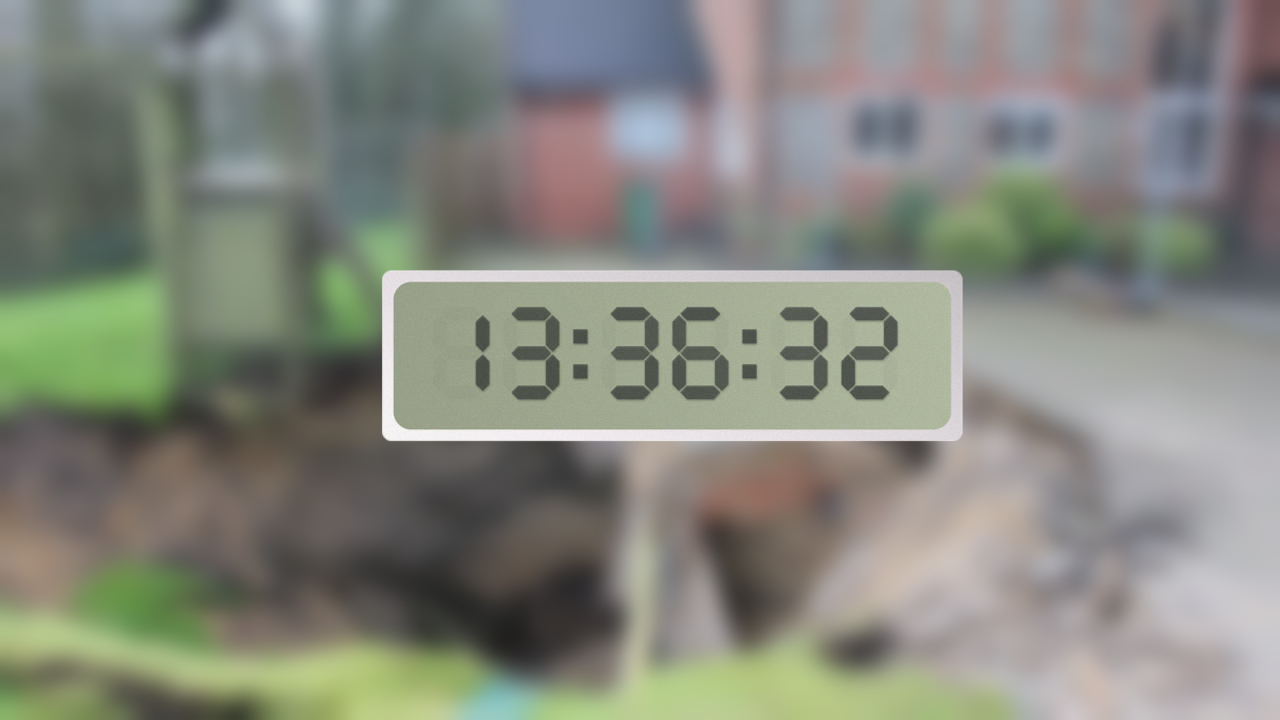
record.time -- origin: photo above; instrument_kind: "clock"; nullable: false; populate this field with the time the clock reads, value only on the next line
13:36:32
